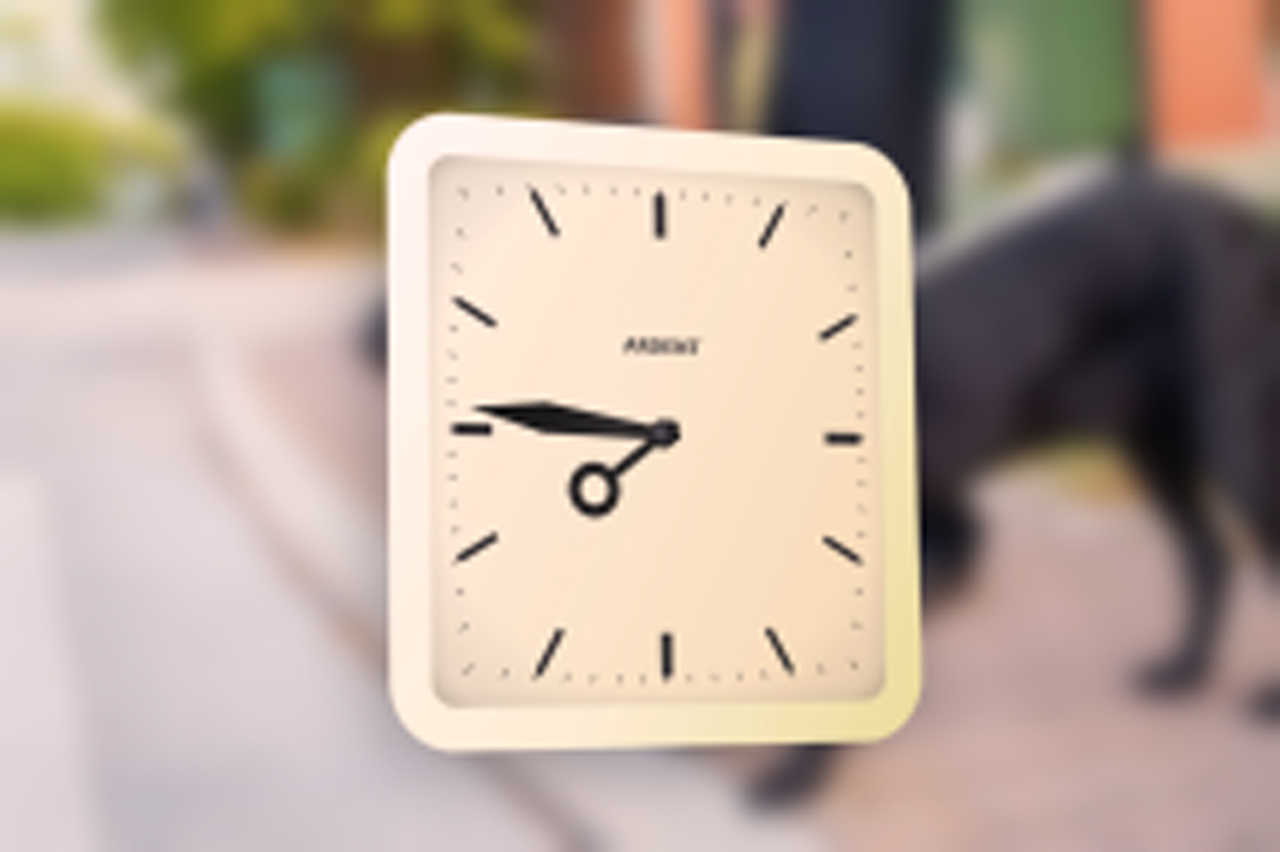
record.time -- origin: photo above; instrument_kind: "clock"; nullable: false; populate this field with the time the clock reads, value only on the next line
7:46
